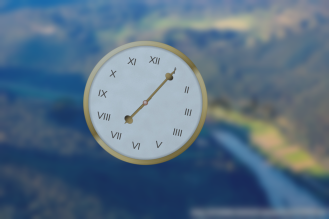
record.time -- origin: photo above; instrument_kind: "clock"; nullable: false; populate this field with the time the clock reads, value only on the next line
7:05
